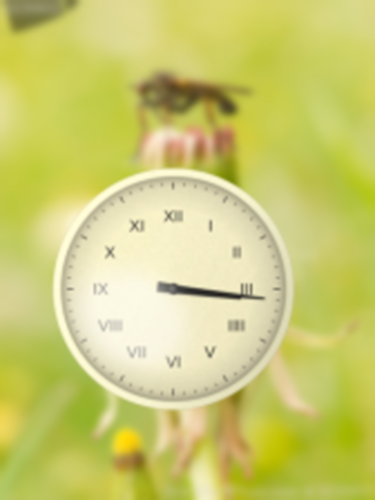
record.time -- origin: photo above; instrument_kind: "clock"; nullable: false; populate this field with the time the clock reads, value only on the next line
3:16
